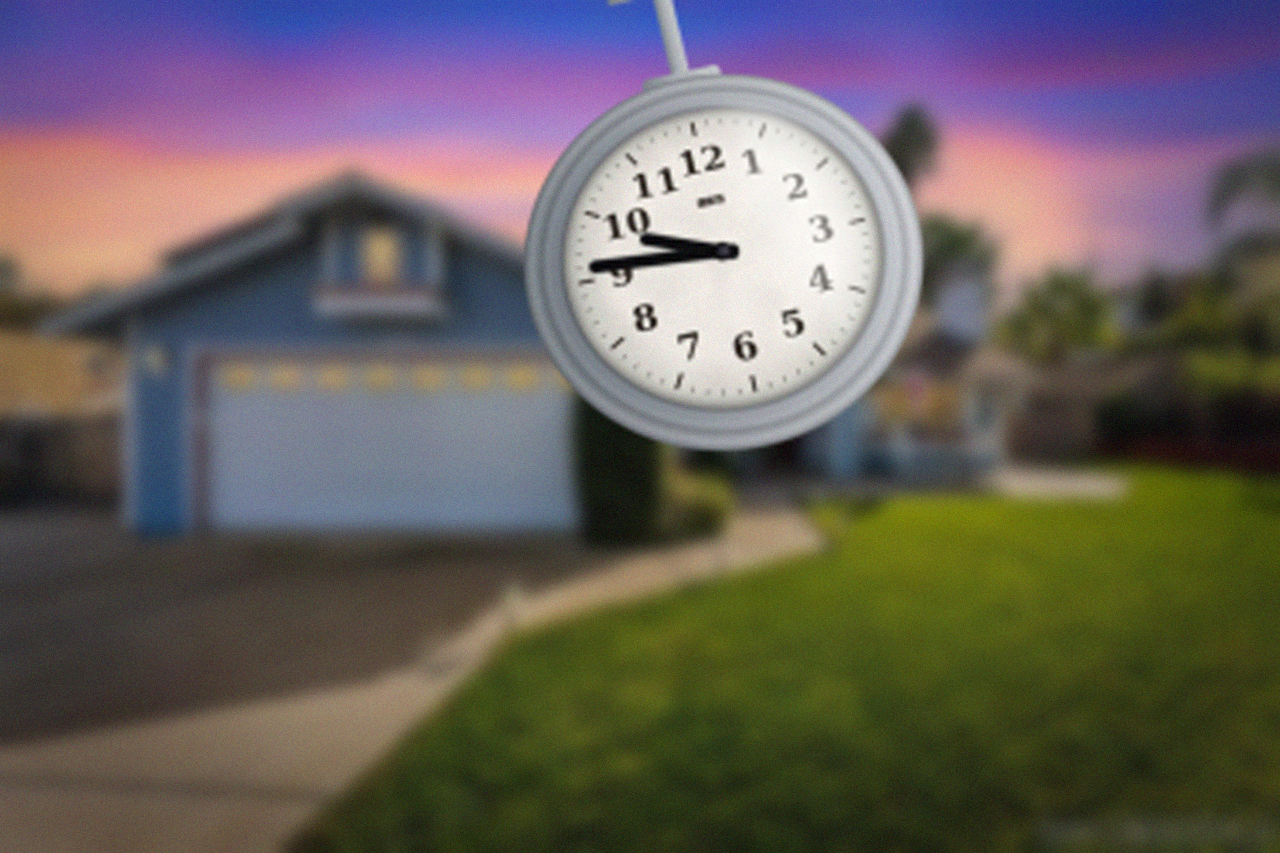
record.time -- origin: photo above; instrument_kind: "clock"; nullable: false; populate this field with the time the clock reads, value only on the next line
9:46
